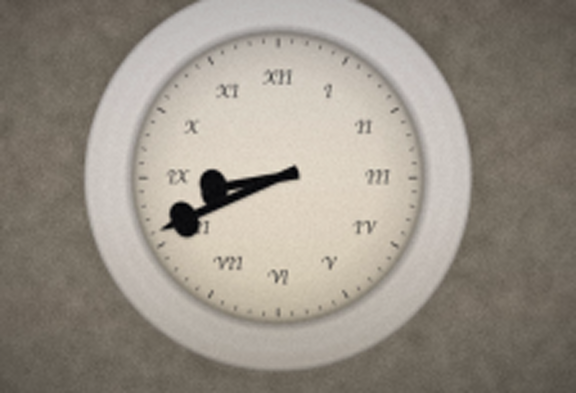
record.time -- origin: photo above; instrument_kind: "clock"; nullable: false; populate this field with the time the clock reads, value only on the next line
8:41
